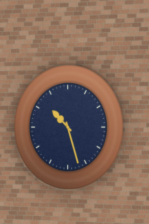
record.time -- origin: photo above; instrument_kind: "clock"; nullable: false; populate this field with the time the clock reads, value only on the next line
10:27
